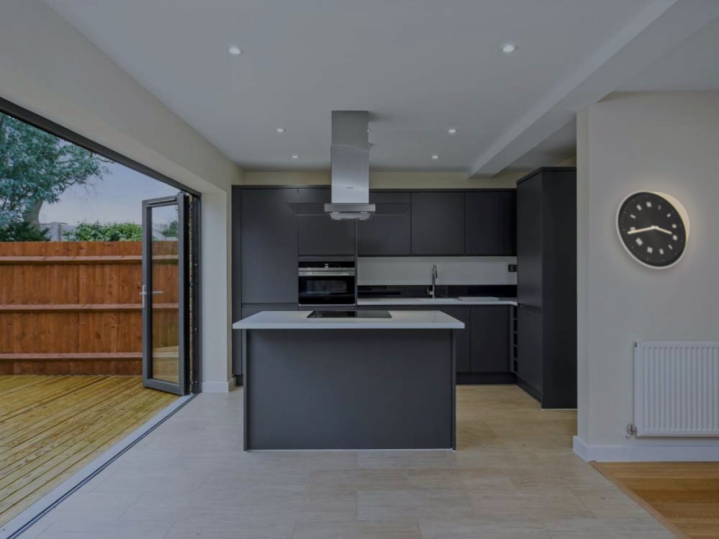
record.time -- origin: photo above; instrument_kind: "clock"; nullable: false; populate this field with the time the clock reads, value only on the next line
3:44
